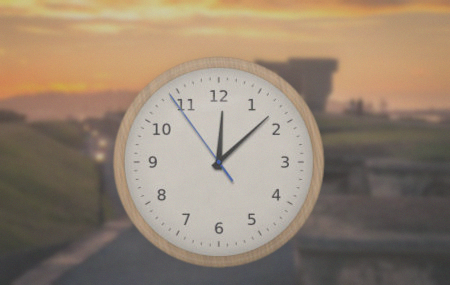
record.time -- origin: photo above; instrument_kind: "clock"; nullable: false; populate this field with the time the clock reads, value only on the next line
12:07:54
